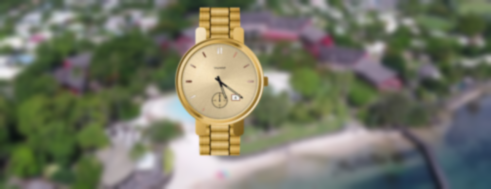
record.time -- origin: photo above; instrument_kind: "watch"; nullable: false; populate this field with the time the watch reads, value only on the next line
5:21
